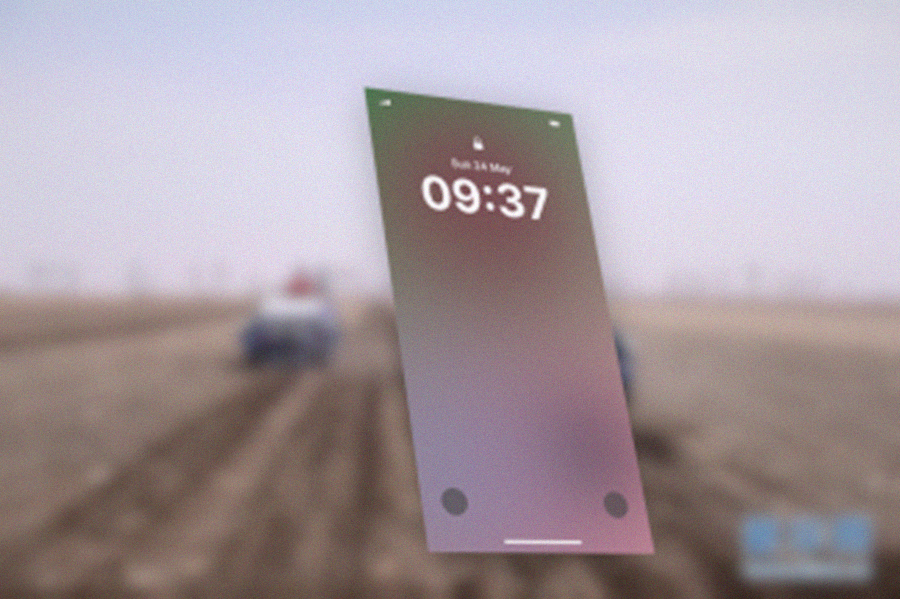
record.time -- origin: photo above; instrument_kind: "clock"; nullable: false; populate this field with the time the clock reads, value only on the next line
9:37
